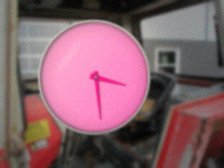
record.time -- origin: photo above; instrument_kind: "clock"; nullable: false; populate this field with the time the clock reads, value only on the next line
3:29
